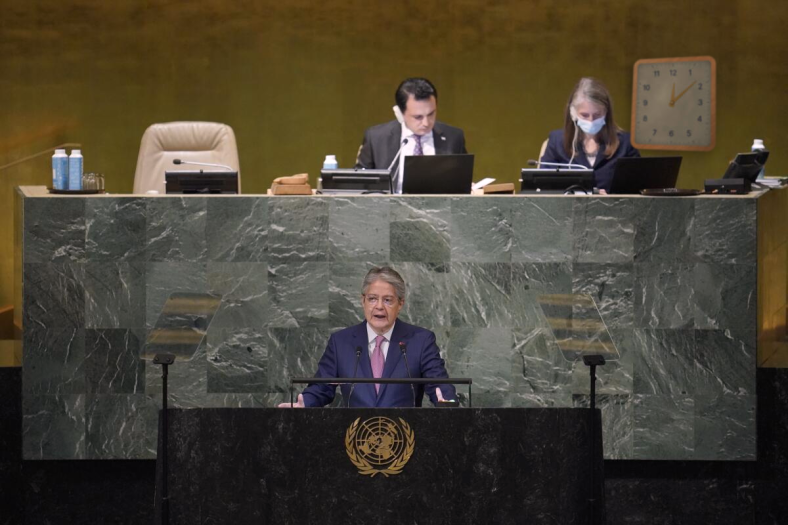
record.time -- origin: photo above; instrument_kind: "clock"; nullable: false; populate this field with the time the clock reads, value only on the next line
12:08
